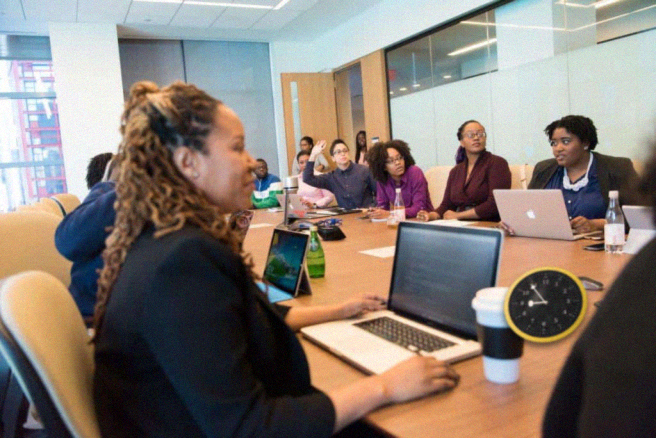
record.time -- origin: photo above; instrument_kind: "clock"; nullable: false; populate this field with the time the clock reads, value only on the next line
8:54
